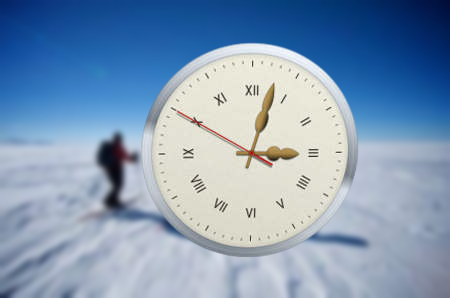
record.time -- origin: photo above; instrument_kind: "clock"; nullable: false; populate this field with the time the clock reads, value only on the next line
3:02:50
